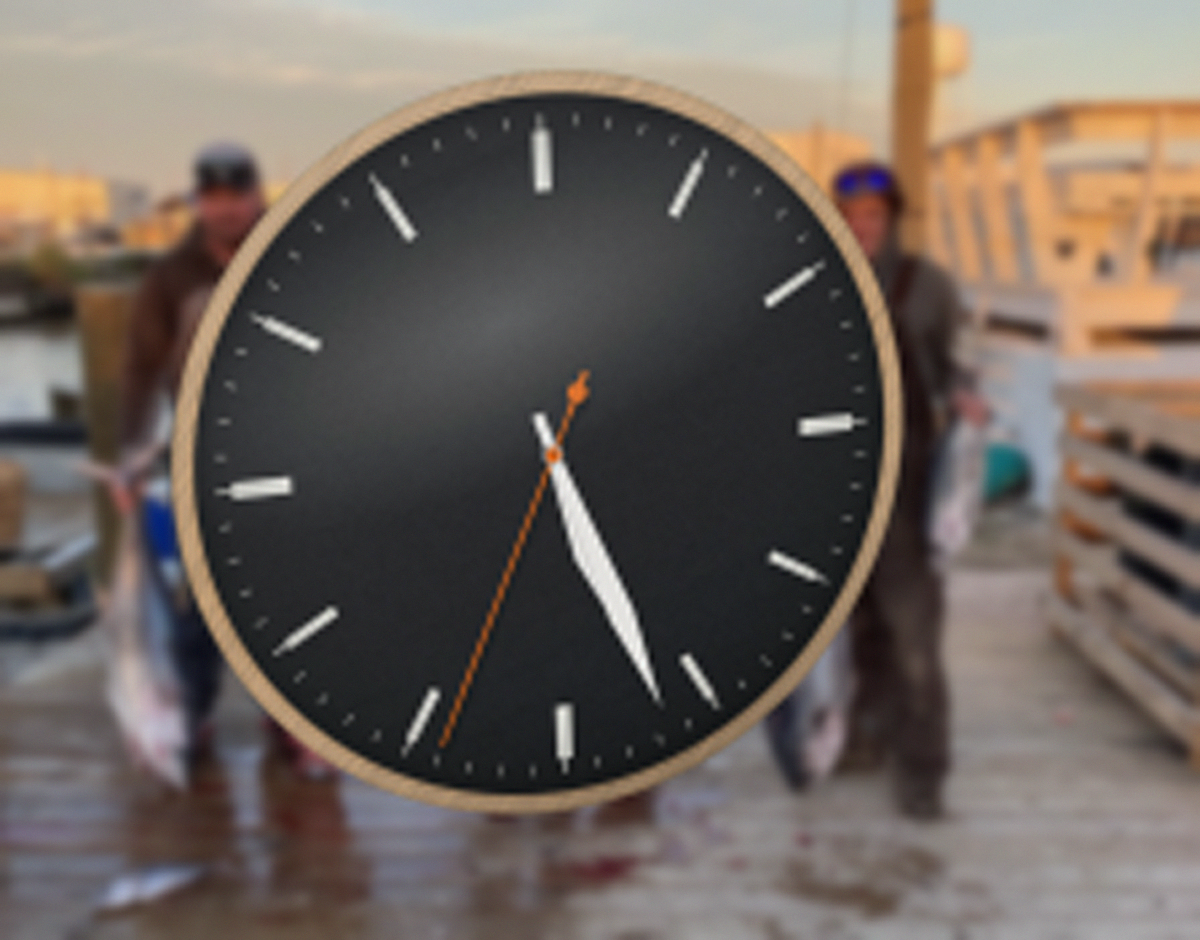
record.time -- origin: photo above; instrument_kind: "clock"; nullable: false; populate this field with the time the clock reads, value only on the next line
5:26:34
